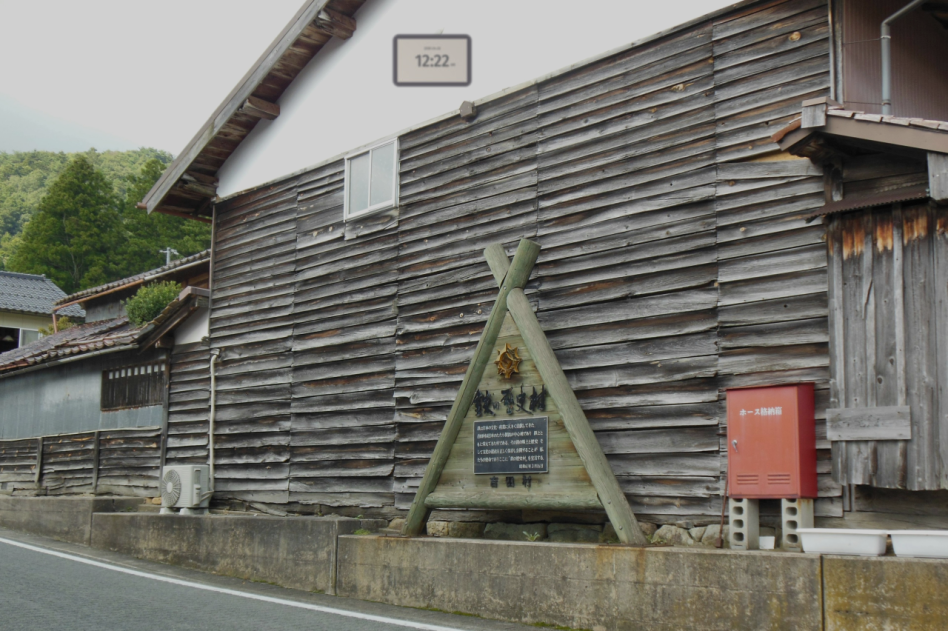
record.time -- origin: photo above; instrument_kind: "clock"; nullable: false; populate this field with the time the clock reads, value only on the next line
12:22
